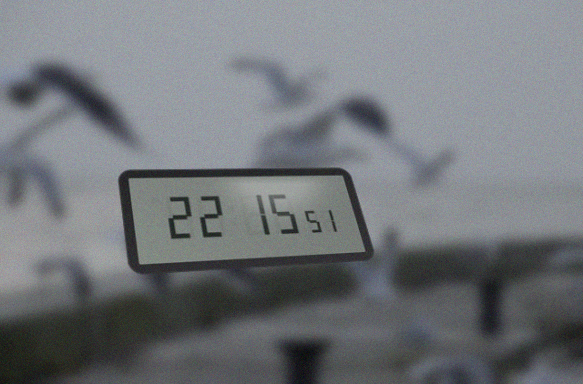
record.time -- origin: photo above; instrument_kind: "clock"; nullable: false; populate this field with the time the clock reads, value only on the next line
22:15:51
